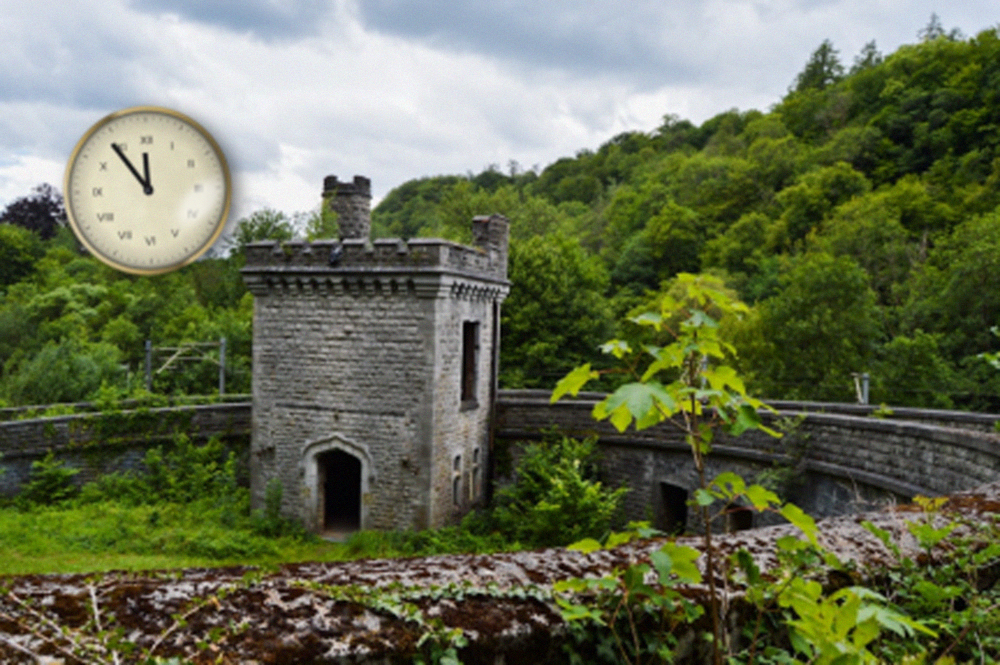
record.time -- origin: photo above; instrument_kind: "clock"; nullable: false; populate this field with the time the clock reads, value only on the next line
11:54
